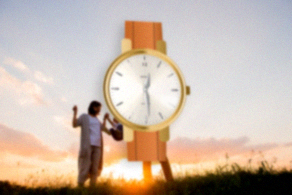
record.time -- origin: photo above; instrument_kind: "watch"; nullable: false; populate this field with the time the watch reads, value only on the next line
12:29
